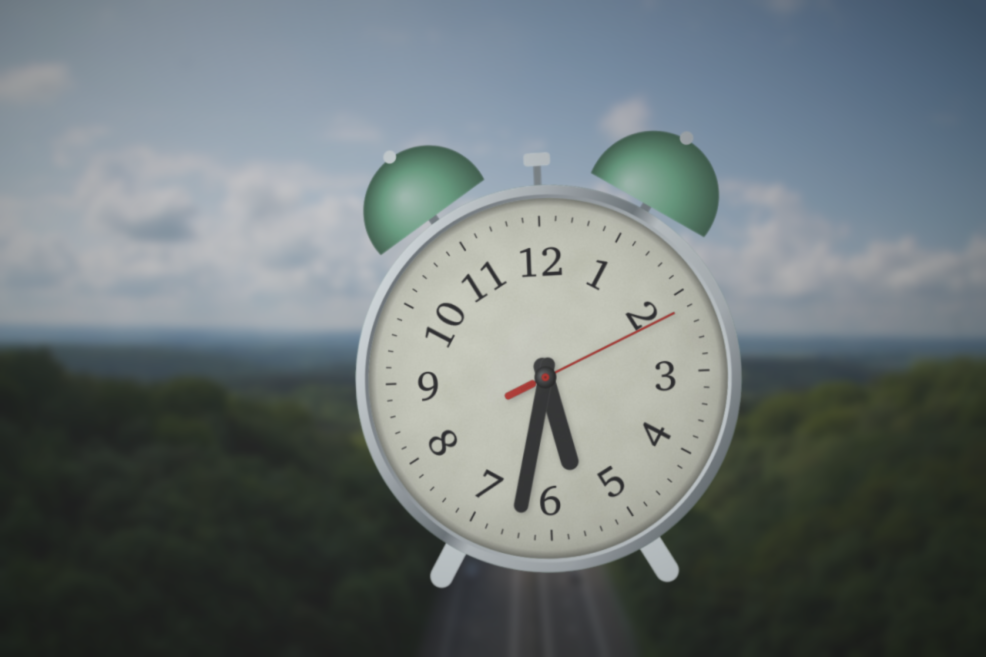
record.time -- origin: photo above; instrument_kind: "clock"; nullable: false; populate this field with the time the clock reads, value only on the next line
5:32:11
